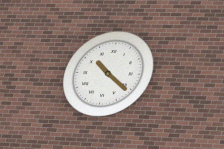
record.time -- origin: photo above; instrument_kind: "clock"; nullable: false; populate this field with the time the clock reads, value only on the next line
10:21
